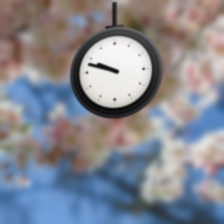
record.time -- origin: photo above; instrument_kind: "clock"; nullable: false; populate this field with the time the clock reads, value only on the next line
9:48
